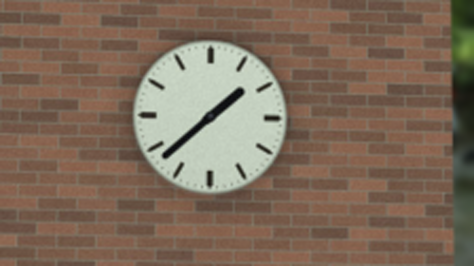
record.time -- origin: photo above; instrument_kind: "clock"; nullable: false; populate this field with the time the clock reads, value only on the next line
1:38
